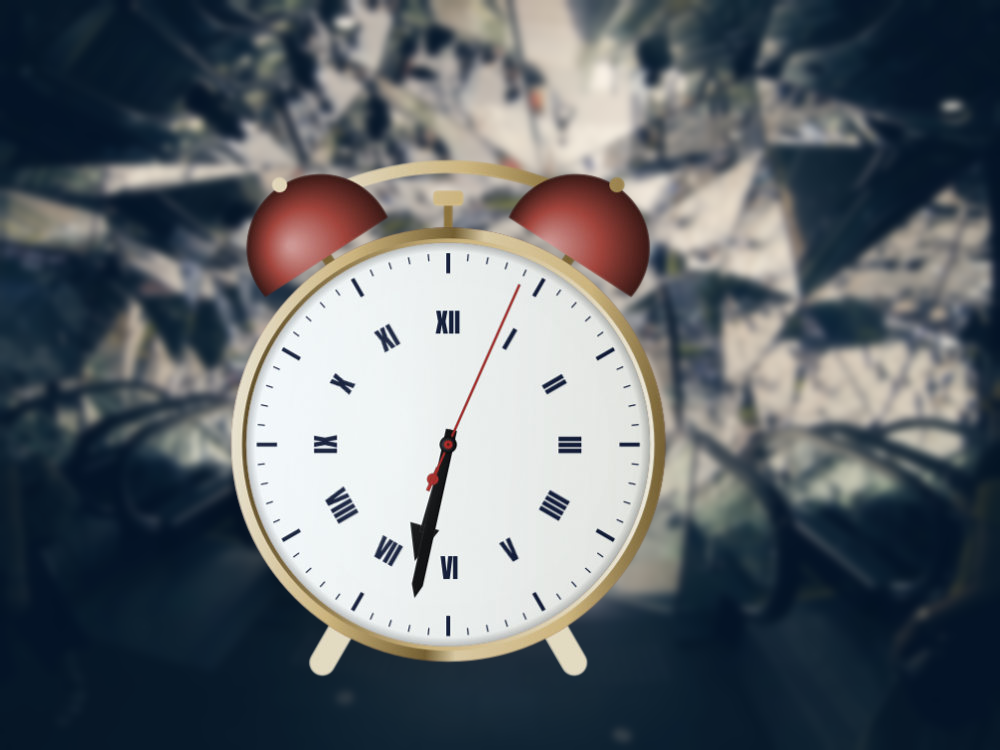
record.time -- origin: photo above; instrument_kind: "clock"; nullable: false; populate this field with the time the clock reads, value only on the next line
6:32:04
